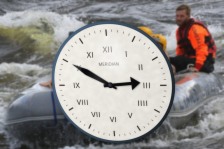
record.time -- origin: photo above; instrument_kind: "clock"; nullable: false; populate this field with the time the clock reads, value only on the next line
2:50
